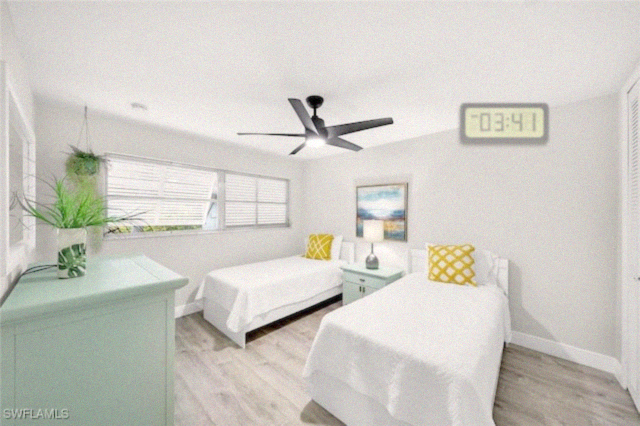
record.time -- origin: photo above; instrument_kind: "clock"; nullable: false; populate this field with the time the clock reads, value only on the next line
3:41
